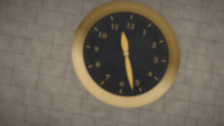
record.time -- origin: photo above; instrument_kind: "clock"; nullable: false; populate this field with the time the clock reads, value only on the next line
11:27
